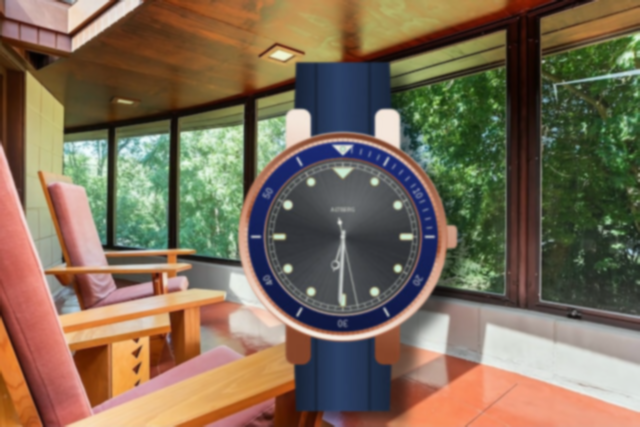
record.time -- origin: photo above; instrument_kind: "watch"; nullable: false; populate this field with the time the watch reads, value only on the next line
6:30:28
